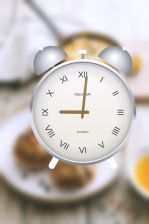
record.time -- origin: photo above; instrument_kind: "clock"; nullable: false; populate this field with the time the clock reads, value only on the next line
9:01
